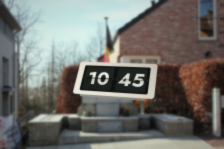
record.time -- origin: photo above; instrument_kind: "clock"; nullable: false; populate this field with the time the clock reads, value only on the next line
10:45
